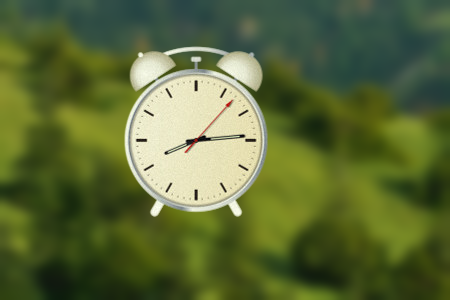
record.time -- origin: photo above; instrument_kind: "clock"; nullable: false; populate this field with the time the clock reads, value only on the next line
8:14:07
